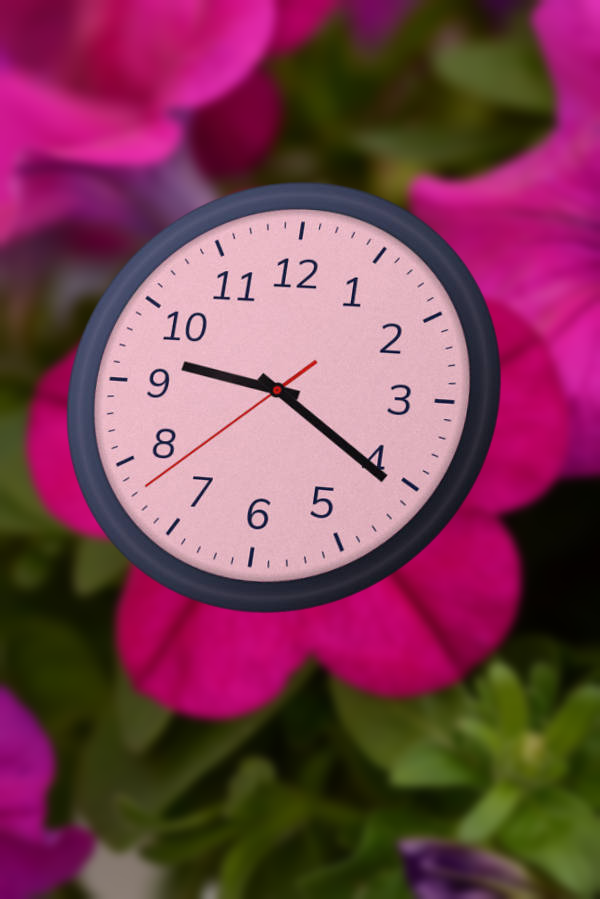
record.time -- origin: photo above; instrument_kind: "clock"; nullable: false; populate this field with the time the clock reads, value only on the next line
9:20:38
